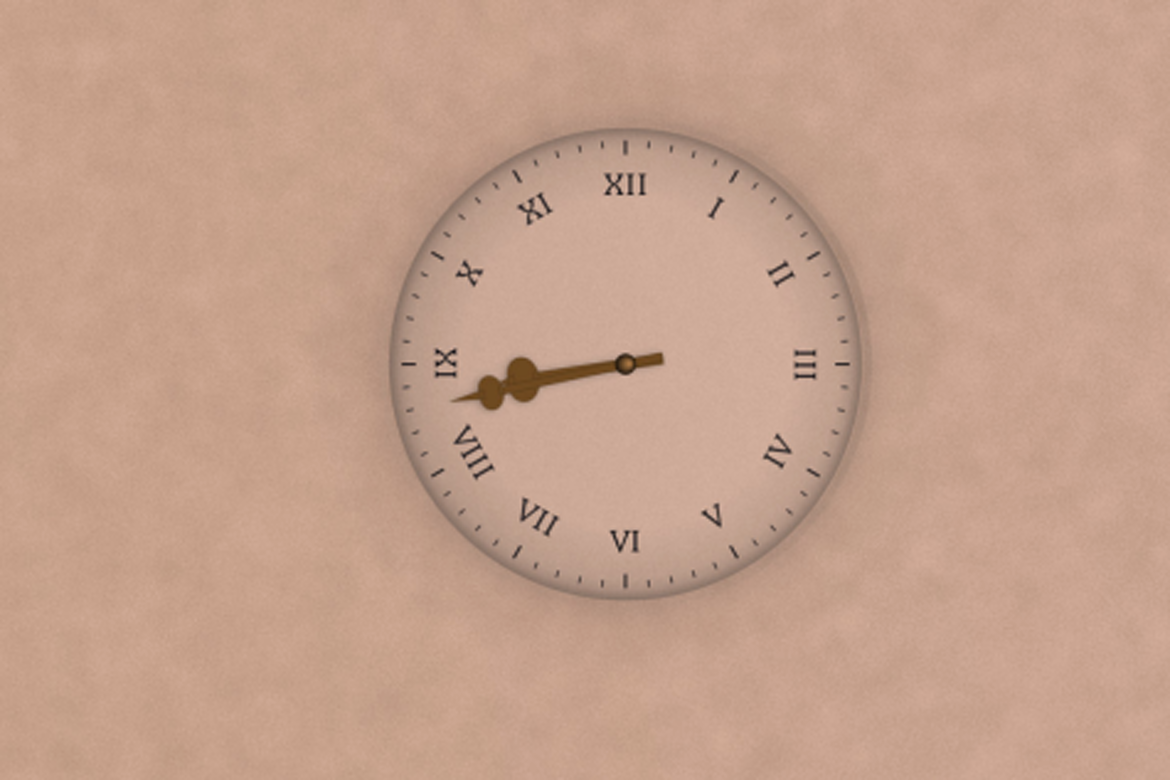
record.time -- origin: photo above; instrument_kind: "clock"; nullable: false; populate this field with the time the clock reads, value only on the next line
8:43
